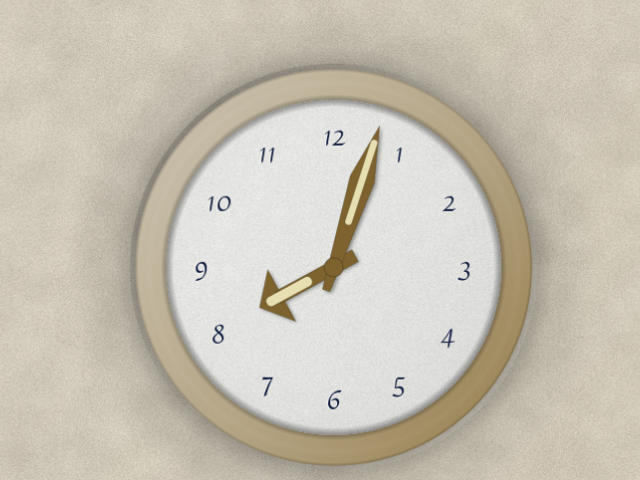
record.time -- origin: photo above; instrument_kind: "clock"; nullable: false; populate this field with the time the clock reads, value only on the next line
8:03
